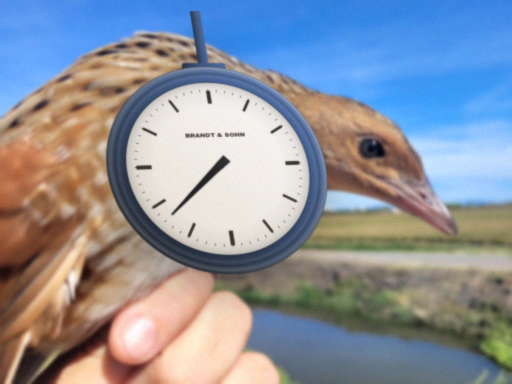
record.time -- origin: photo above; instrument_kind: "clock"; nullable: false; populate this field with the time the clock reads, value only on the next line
7:38
